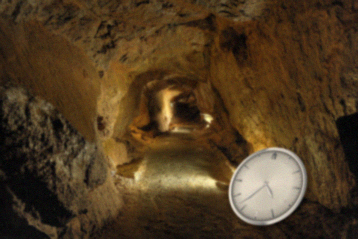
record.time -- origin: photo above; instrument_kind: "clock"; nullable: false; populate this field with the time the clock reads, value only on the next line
4:37
